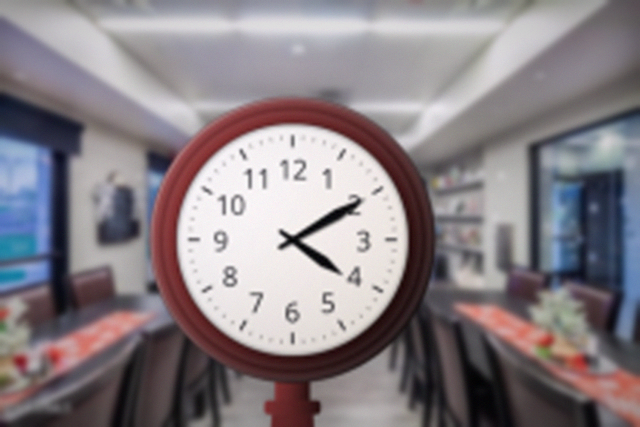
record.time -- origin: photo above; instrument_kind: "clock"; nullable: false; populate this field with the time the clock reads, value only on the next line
4:10
